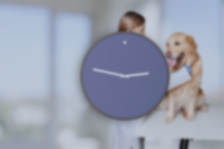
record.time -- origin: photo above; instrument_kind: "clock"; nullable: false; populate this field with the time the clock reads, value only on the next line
2:47
